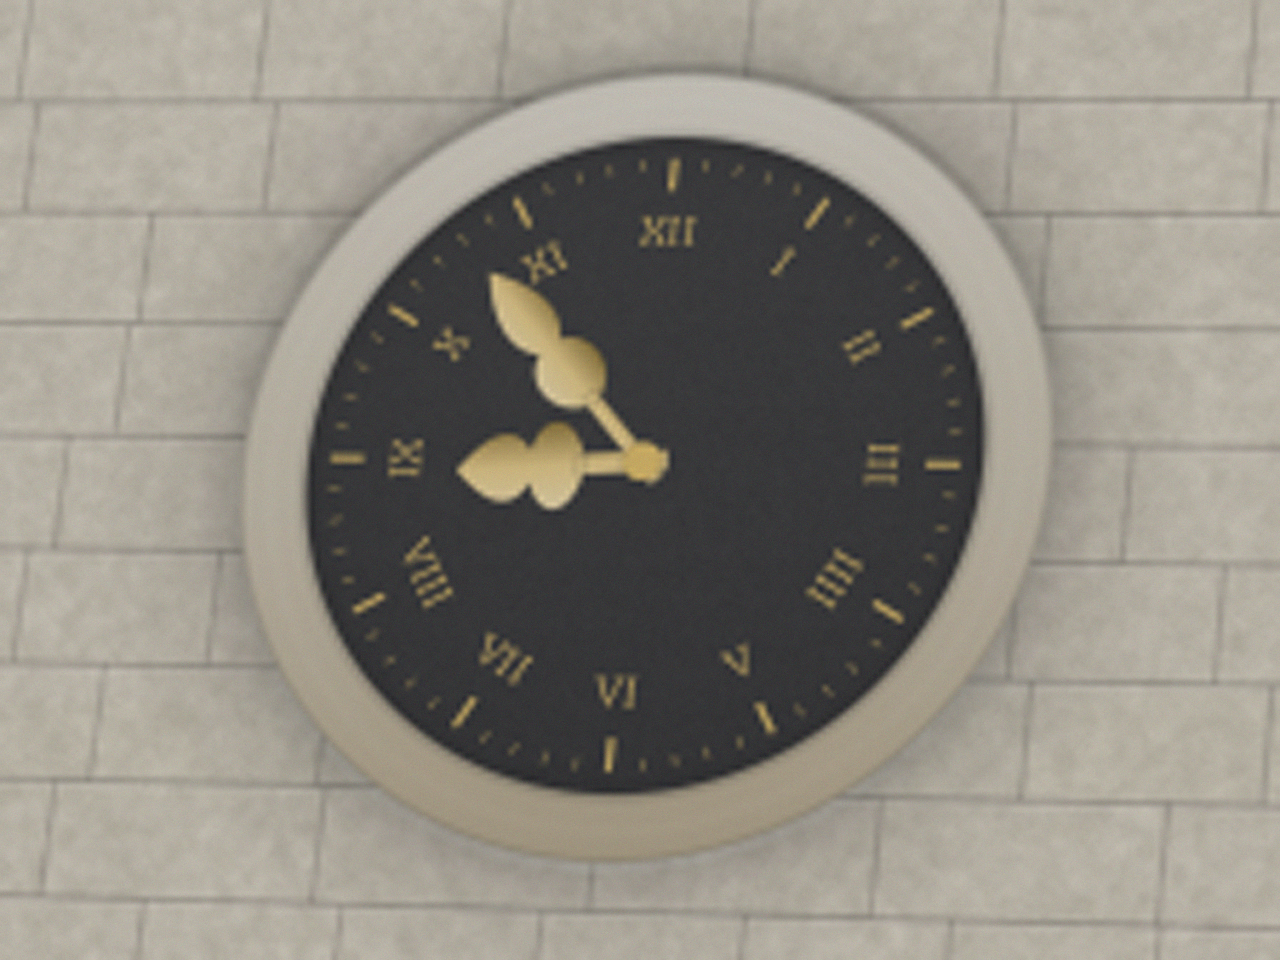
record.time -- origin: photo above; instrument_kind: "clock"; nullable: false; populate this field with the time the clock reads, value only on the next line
8:53
